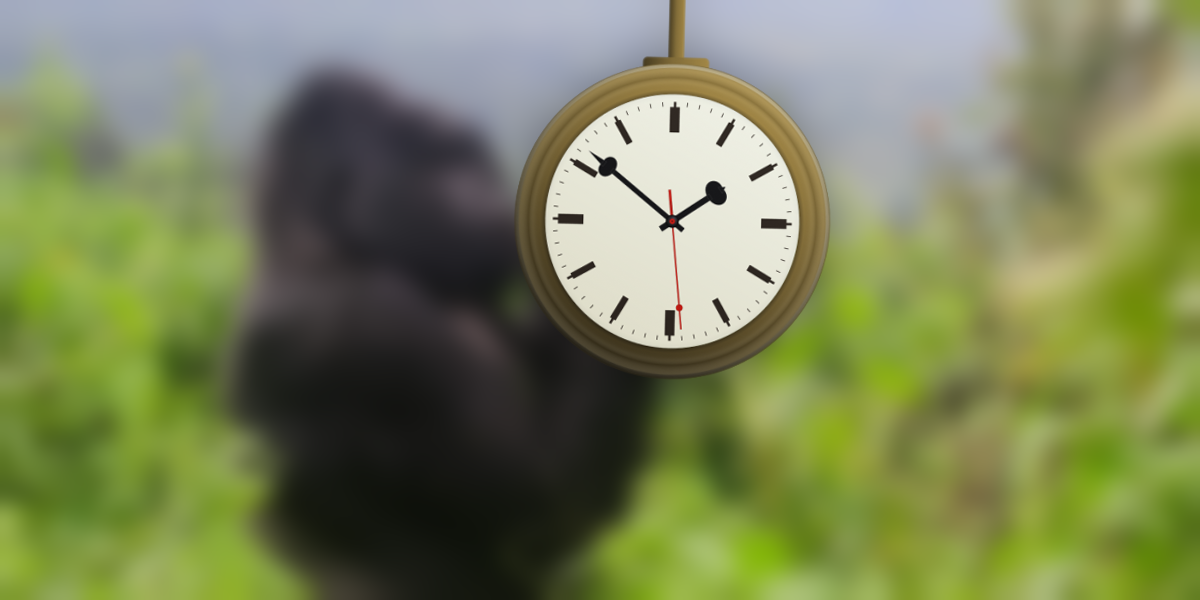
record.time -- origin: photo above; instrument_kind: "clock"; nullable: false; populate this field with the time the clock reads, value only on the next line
1:51:29
